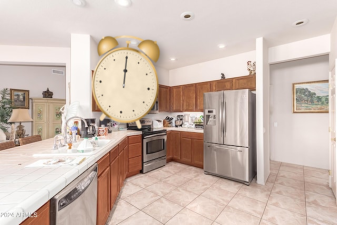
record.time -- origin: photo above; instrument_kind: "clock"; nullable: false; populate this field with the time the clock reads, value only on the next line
12:00
